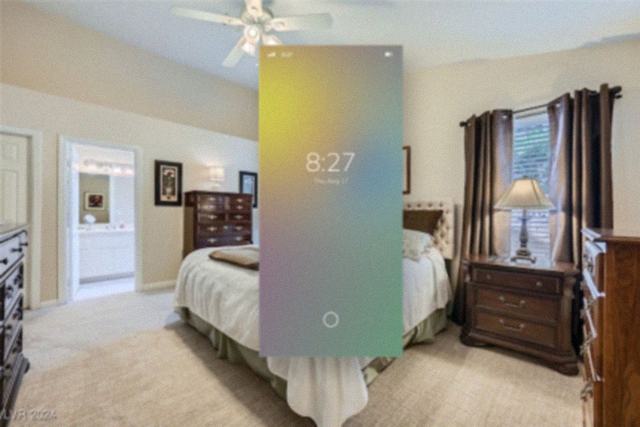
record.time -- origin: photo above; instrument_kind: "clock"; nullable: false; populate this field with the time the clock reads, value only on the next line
8:27
